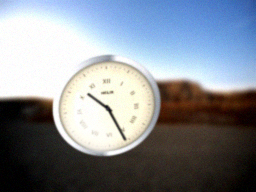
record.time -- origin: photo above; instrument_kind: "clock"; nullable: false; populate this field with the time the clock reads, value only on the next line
10:26
